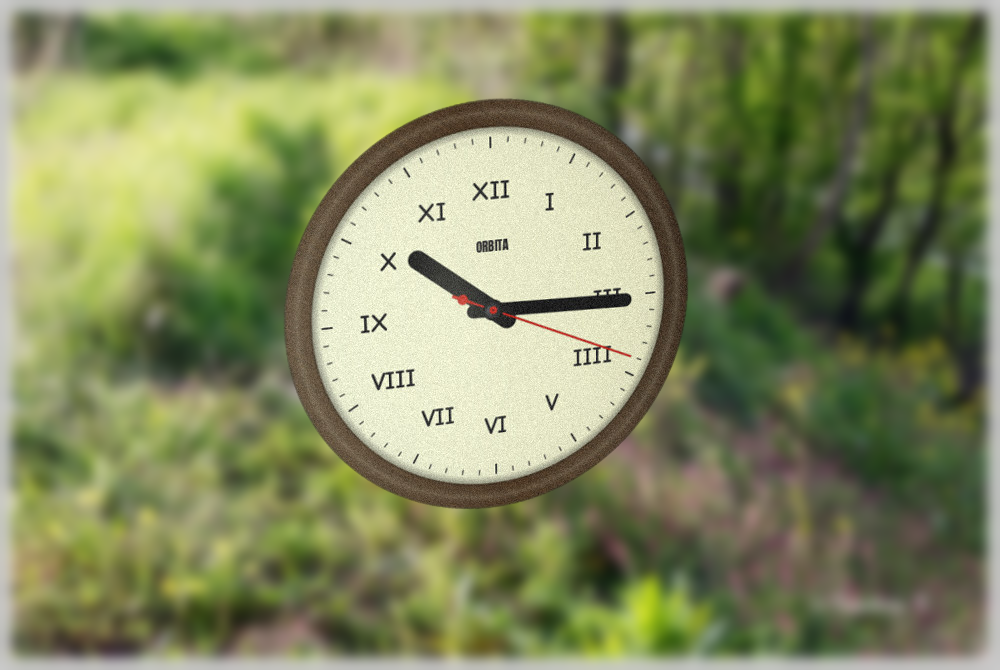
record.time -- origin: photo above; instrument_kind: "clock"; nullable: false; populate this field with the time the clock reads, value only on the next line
10:15:19
